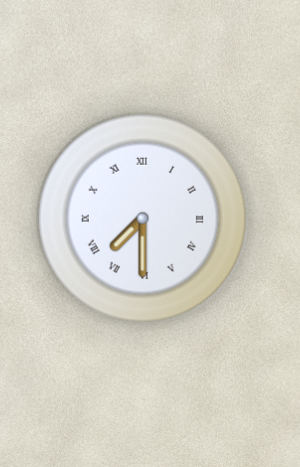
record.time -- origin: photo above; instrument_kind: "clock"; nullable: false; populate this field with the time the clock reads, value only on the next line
7:30
